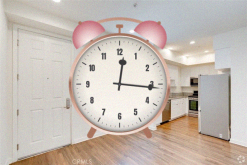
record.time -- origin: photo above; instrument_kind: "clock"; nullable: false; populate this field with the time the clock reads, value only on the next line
12:16
